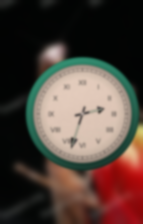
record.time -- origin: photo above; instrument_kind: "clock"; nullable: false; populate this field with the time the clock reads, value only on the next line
2:33
